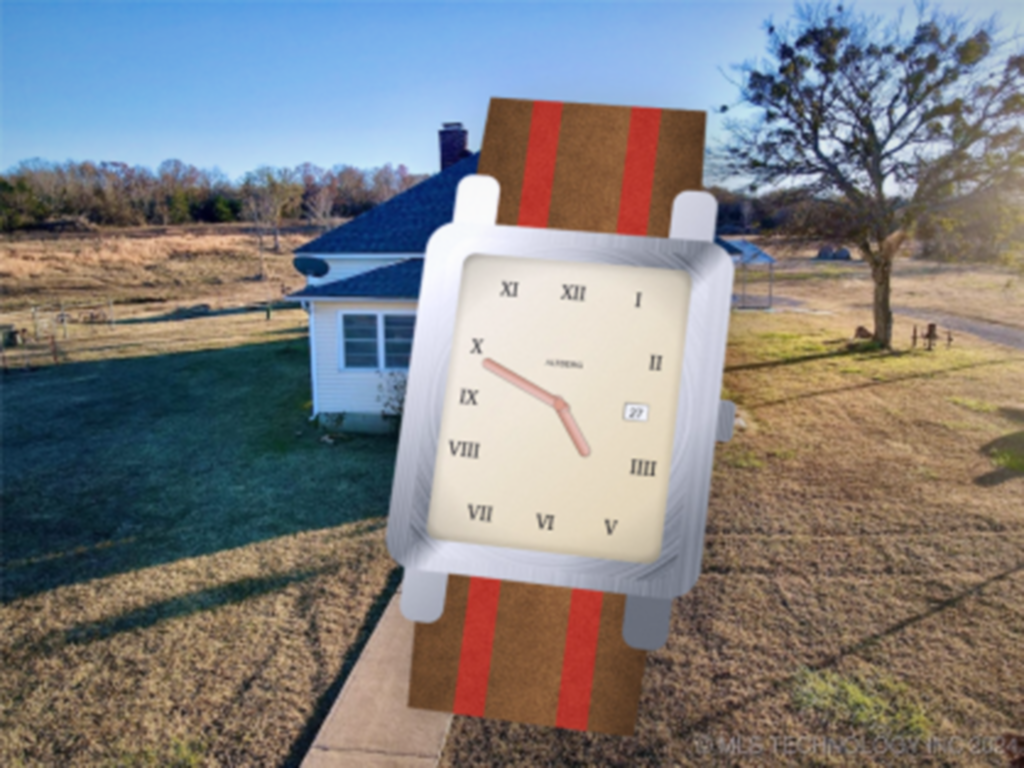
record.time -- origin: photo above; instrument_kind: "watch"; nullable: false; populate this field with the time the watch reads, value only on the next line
4:49
